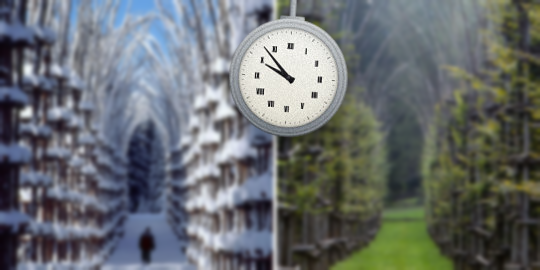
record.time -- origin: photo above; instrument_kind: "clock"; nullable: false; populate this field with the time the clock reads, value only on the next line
9:53
